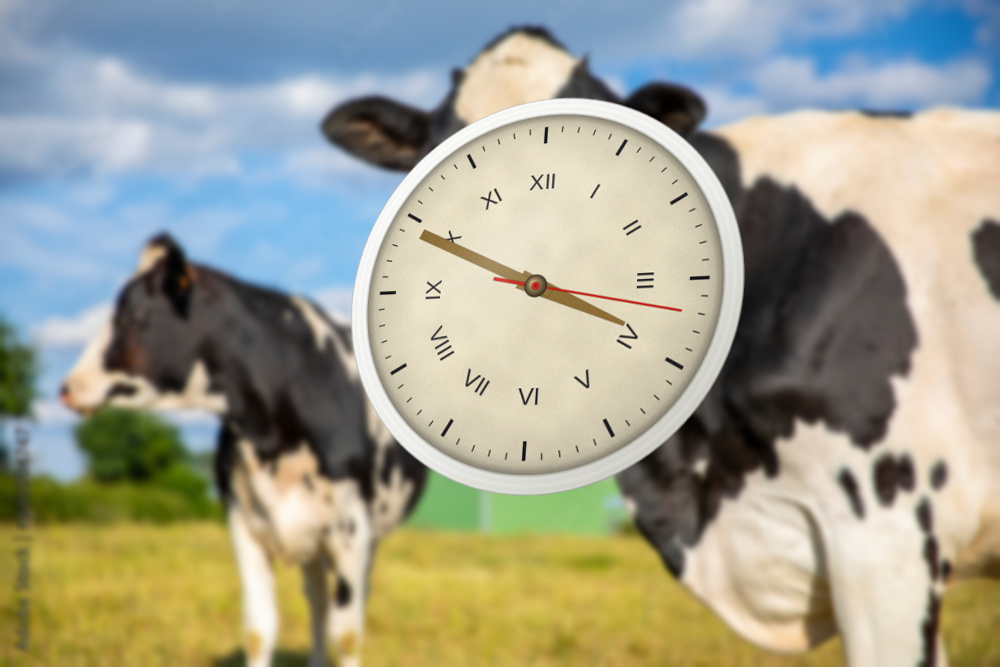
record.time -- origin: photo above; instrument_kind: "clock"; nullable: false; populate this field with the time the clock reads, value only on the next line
3:49:17
